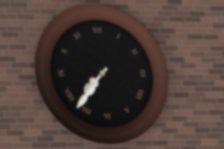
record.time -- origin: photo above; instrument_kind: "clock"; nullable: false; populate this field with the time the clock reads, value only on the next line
7:37
